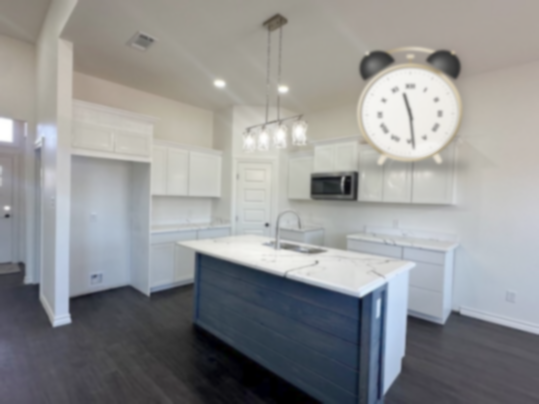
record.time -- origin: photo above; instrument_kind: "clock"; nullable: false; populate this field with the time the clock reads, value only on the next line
11:29
